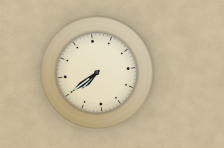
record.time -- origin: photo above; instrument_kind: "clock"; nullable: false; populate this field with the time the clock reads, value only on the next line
7:40
